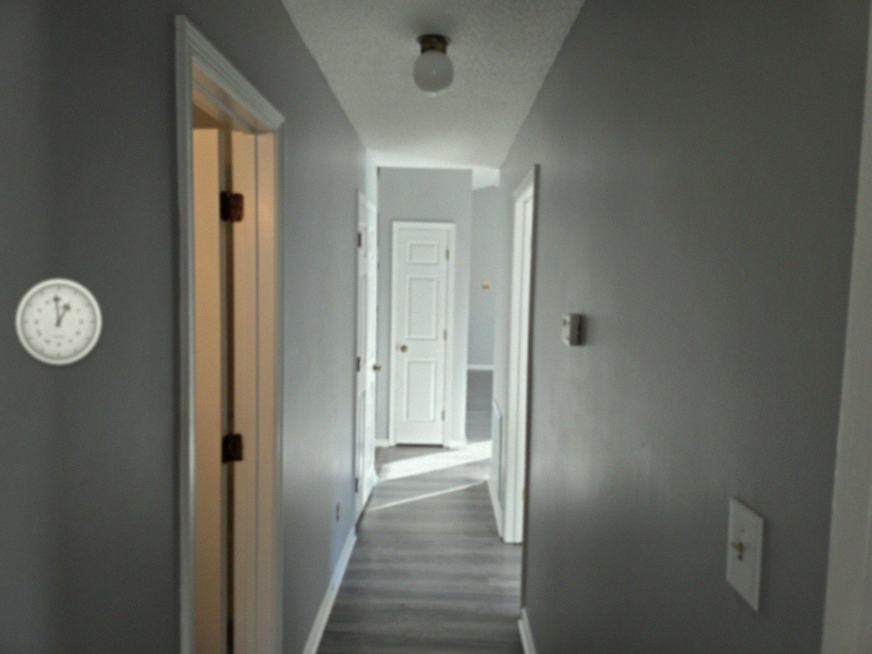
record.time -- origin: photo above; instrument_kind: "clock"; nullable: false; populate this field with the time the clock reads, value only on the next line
12:59
